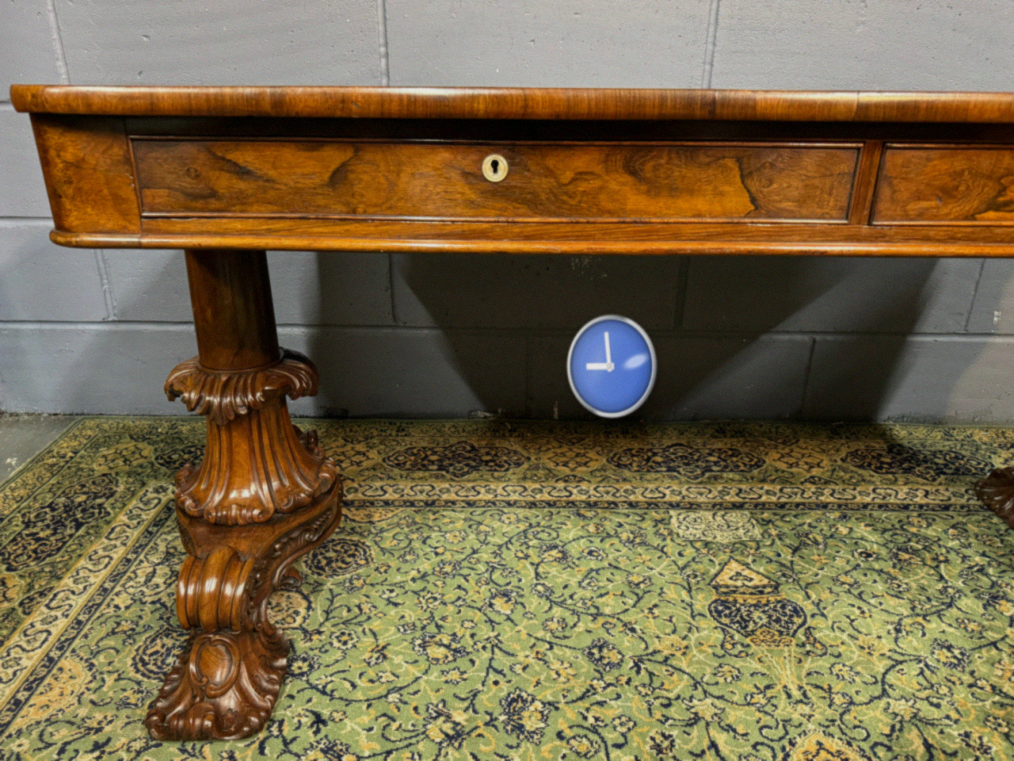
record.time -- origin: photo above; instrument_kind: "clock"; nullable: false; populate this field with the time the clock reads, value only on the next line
8:59
